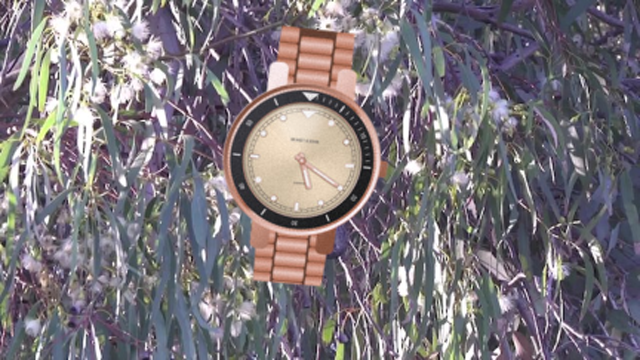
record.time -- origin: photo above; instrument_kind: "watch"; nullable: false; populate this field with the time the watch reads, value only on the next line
5:20
